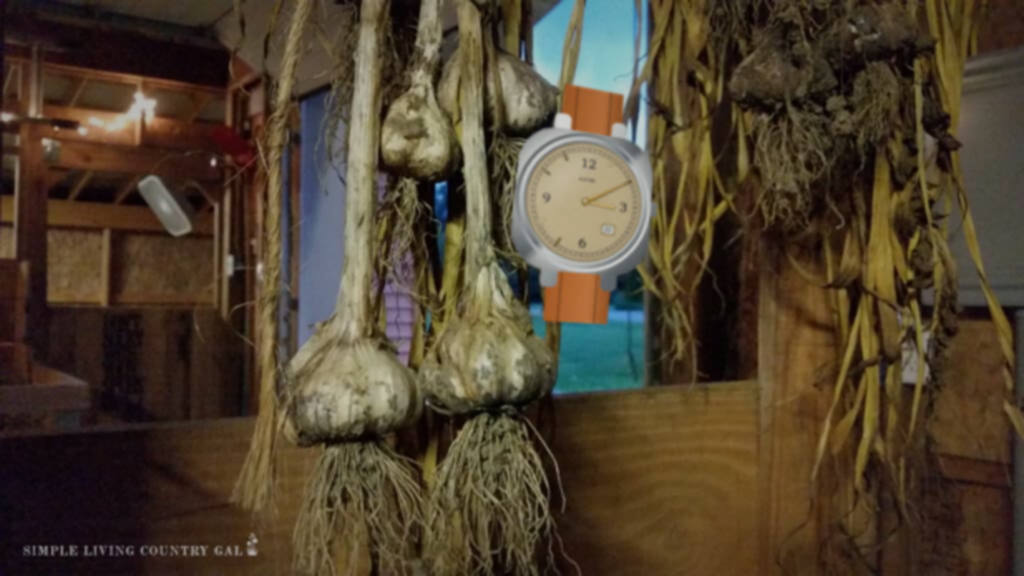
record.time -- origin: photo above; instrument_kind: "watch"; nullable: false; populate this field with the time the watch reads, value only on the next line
3:10
